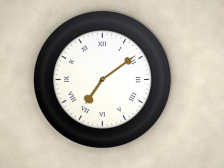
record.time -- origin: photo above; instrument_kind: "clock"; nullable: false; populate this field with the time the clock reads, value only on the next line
7:09
